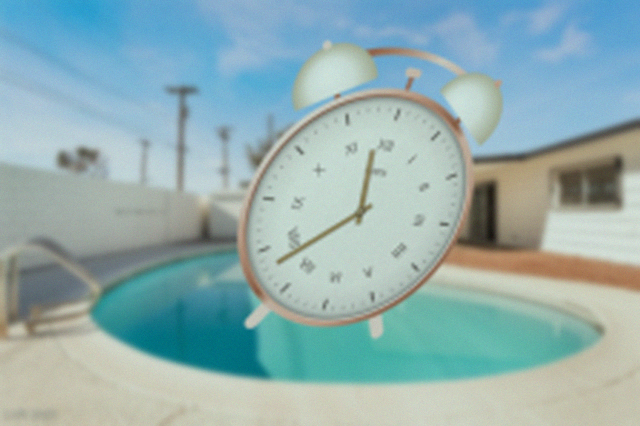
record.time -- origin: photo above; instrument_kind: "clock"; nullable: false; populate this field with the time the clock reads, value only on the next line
11:38
